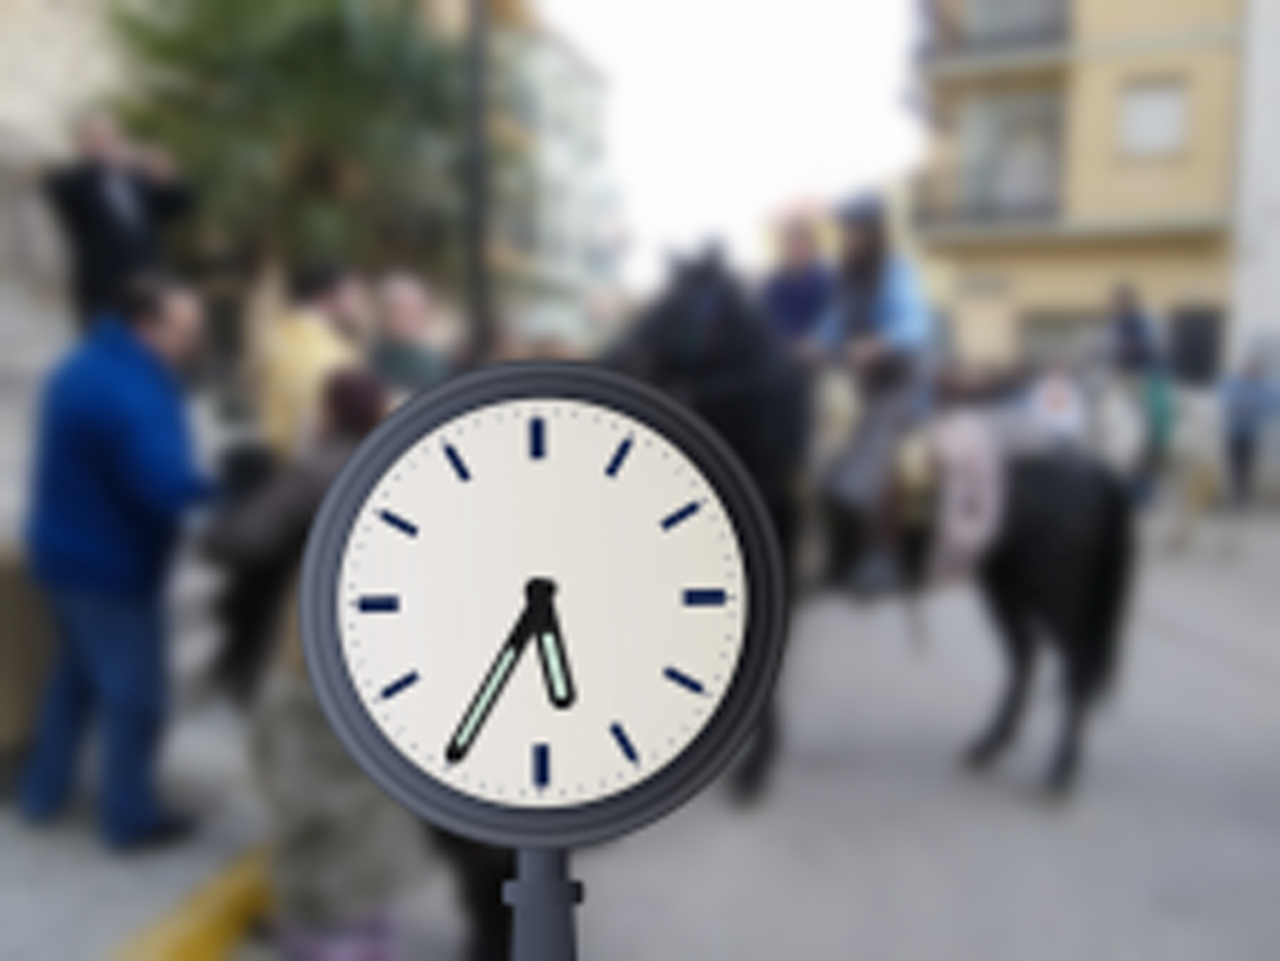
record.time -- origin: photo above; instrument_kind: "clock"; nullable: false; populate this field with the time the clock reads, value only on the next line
5:35
